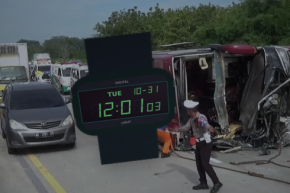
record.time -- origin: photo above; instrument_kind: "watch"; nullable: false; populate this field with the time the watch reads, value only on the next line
12:01:03
